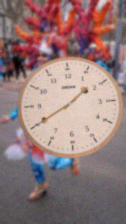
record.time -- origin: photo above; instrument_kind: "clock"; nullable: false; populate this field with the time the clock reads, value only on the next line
1:40
